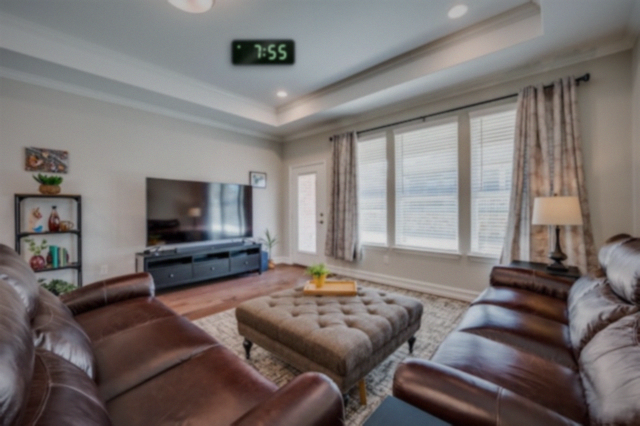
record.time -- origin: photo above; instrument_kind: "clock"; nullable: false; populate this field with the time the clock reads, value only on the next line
7:55
